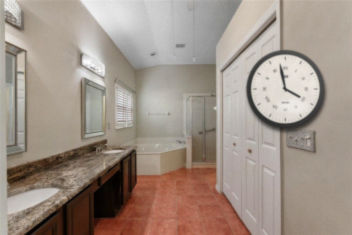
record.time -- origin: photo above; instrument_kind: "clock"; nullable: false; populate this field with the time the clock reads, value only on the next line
3:58
